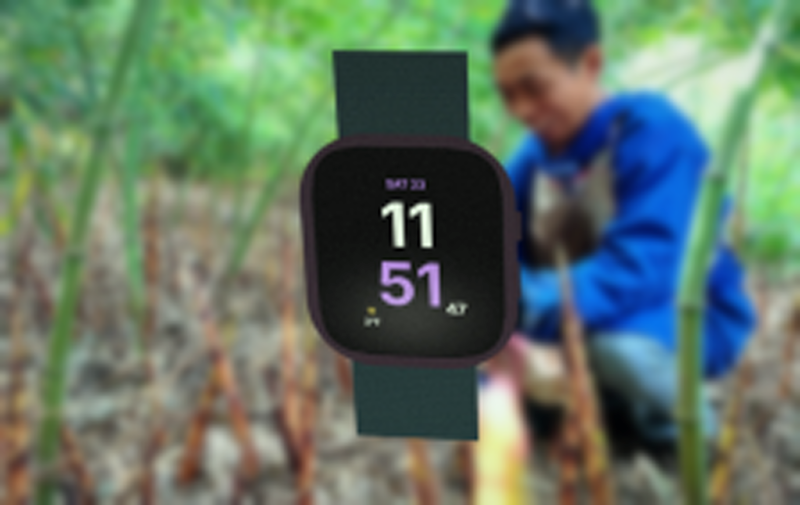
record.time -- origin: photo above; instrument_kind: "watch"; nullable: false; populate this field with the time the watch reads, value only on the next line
11:51
